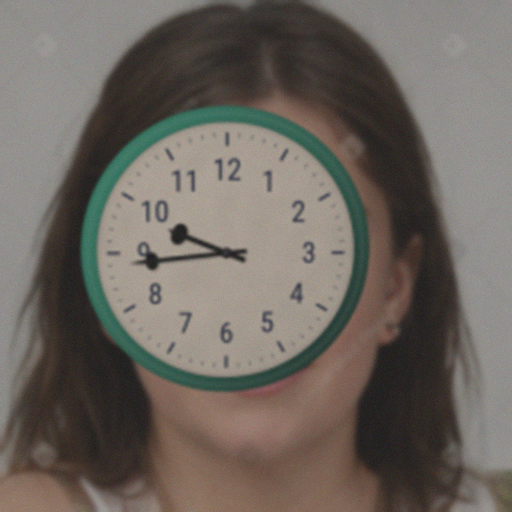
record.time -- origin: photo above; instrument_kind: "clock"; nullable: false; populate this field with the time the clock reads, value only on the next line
9:44
